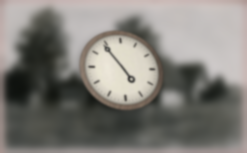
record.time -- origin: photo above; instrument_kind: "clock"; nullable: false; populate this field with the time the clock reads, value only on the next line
4:54
